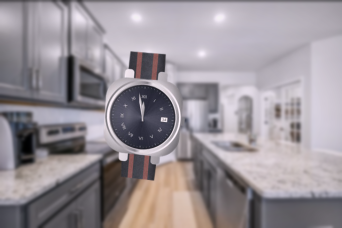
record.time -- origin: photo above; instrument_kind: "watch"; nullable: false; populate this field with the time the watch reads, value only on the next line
11:58
